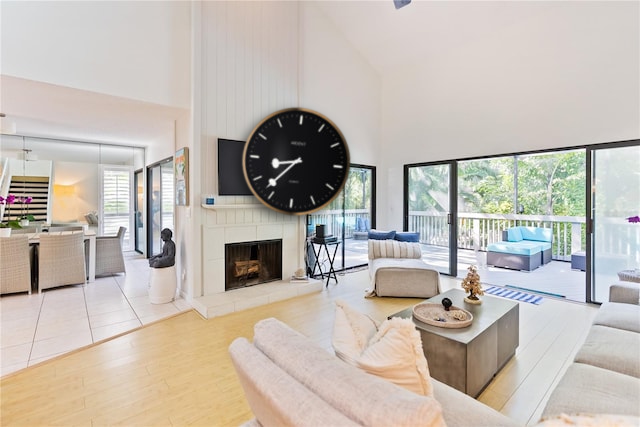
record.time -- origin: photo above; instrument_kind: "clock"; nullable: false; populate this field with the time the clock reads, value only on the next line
8:37
